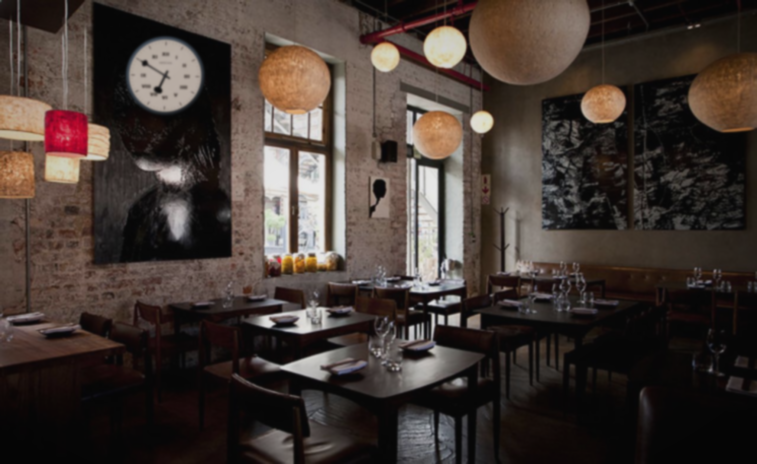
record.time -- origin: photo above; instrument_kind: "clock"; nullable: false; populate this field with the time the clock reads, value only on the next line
6:50
